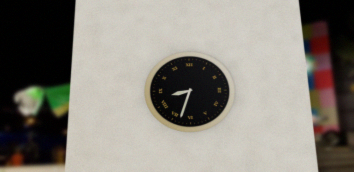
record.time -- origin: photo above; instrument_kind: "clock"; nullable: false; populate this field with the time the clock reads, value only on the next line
8:33
